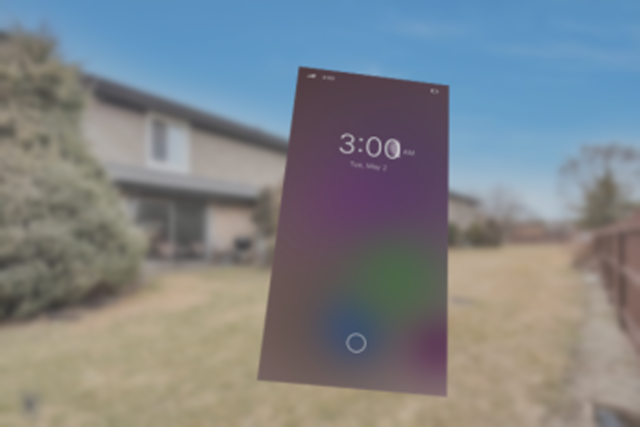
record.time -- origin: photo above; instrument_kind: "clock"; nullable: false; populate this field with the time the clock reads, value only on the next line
3:00
